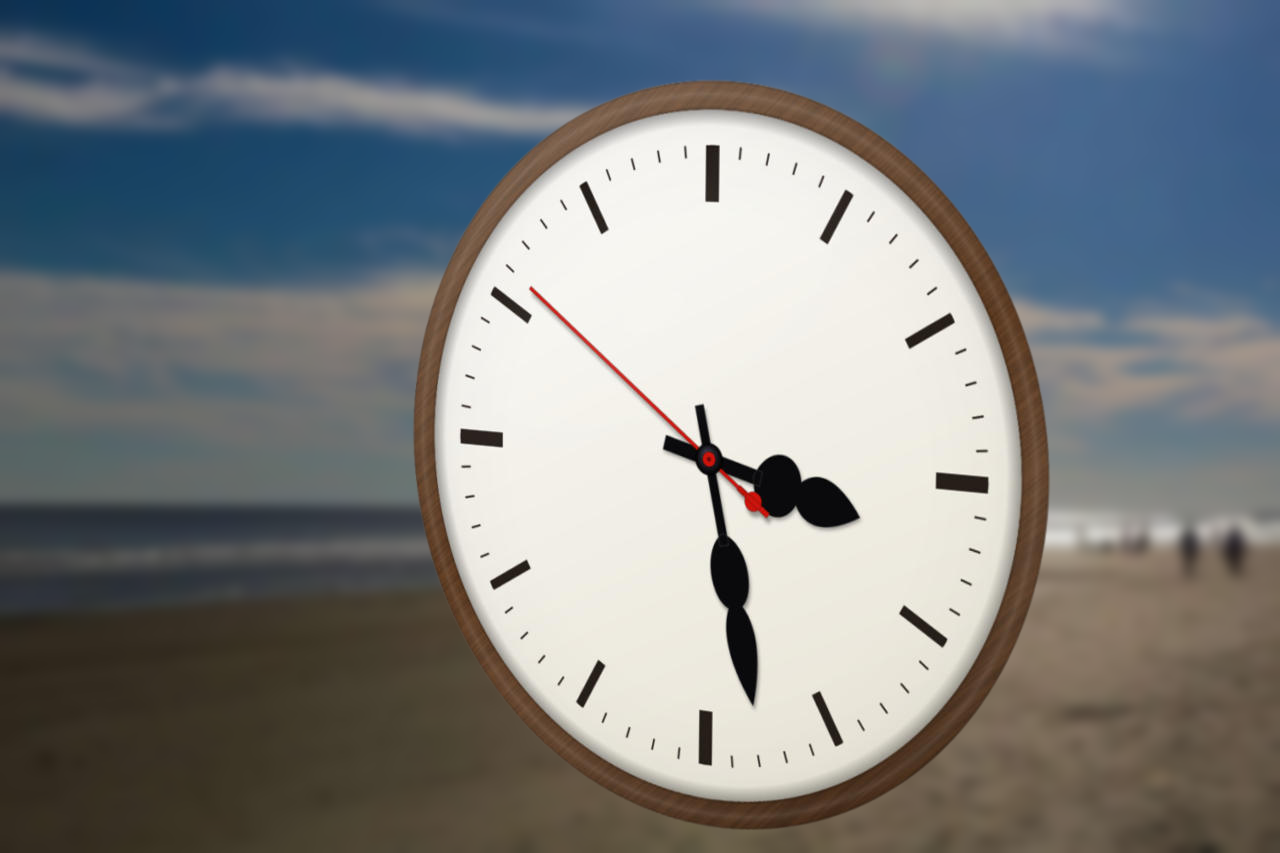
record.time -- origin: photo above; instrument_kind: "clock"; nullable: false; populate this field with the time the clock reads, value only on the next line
3:27:51
